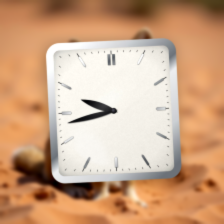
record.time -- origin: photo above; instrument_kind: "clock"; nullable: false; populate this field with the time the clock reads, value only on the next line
9:43
